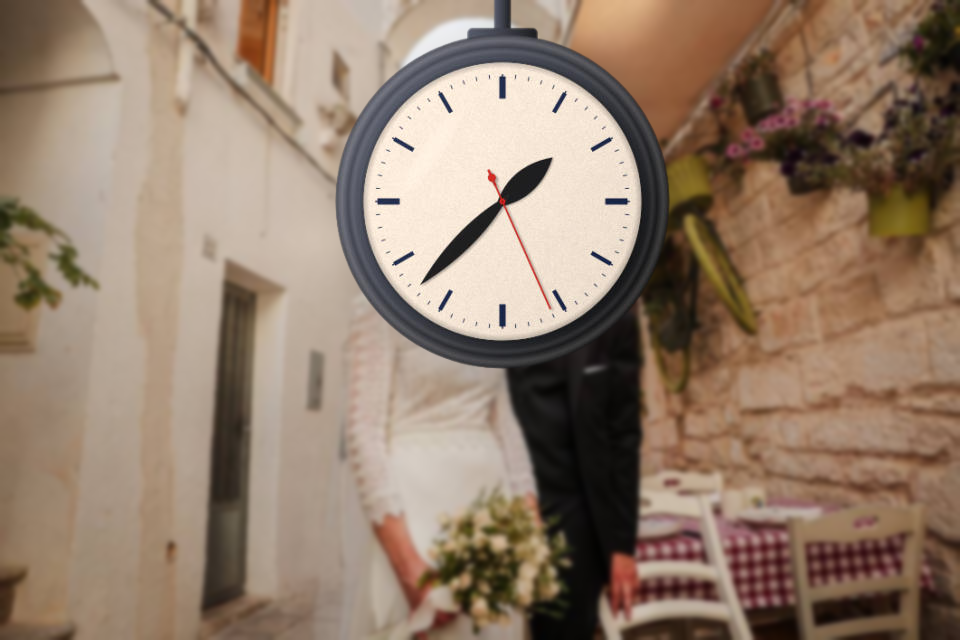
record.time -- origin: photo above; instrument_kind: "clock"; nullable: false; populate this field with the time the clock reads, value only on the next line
1:37:26
